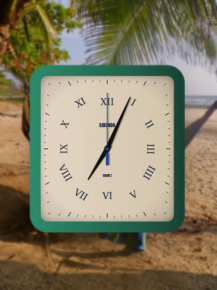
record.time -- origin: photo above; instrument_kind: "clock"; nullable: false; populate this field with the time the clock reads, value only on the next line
7:04:00
